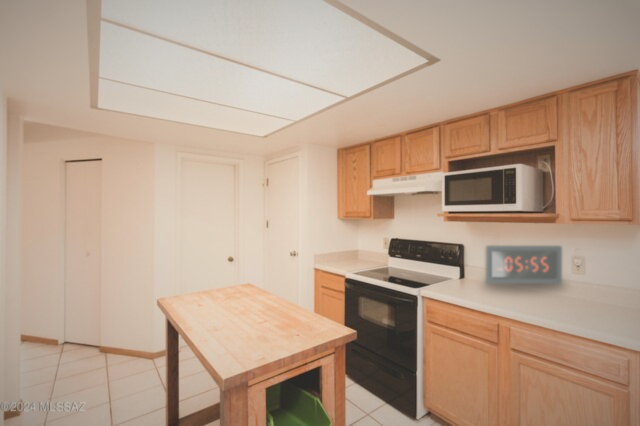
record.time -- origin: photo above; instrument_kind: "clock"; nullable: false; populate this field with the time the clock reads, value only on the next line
5:55
